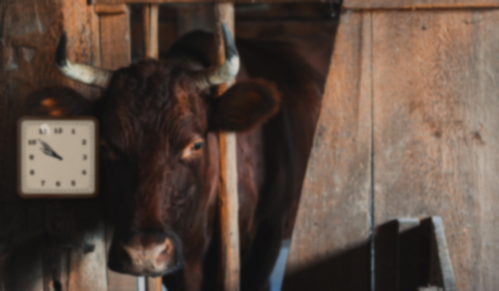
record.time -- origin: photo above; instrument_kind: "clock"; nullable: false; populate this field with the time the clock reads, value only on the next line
9:52
